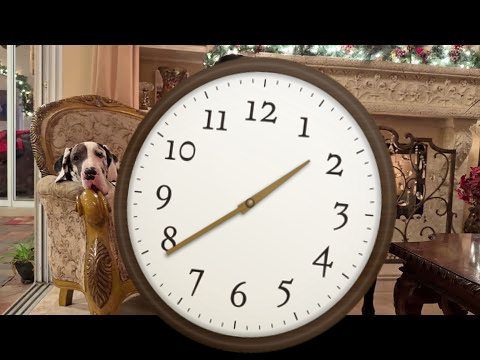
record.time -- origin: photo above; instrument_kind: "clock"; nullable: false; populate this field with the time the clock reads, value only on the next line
1:39
